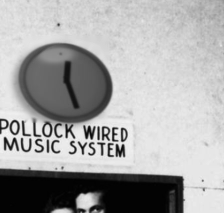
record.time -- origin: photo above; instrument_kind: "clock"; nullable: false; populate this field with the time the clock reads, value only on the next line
12:29
